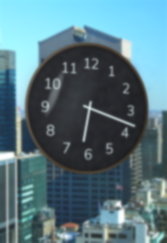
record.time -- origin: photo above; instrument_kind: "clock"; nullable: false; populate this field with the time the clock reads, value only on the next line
6:18
